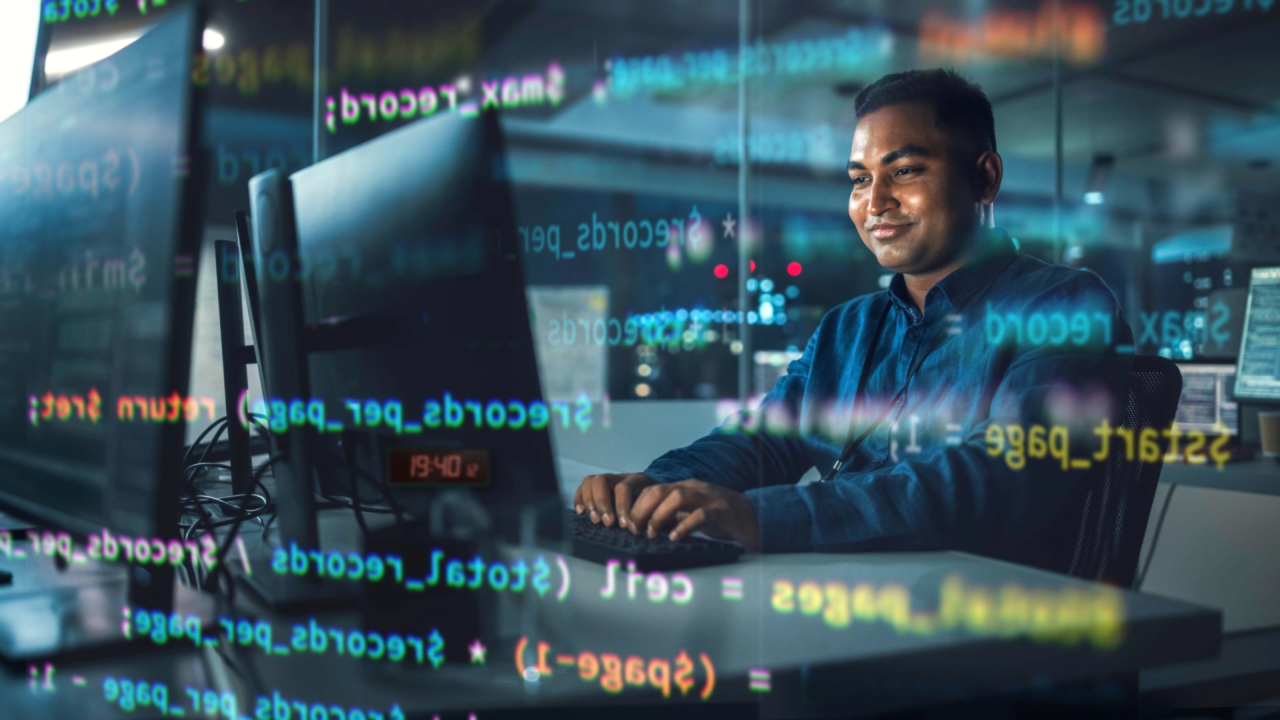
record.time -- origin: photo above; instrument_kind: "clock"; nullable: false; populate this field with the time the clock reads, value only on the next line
19:40
